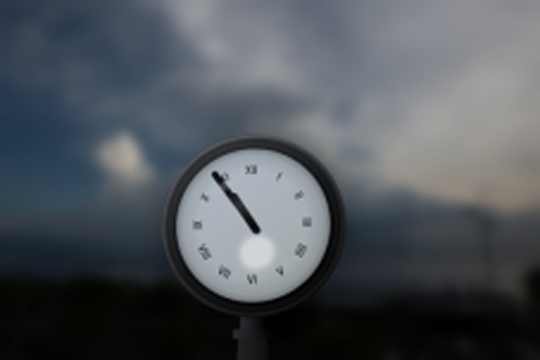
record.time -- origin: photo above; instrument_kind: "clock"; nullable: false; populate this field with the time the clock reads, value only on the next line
10:54
